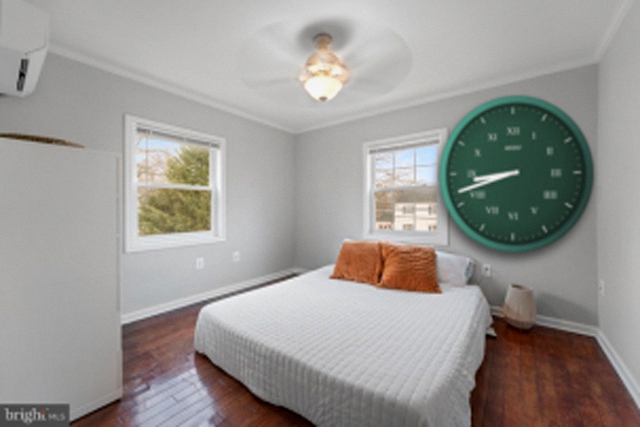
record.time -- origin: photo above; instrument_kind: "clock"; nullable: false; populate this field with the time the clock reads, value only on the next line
8:42
